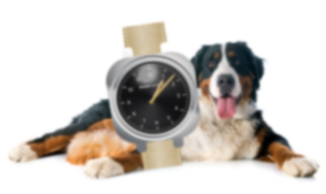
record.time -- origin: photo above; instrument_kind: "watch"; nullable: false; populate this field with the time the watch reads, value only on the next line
1:08
